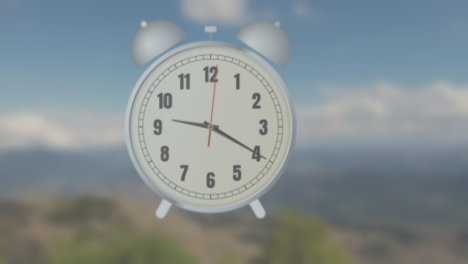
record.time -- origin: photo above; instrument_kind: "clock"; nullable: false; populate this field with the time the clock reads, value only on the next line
9:20:01
